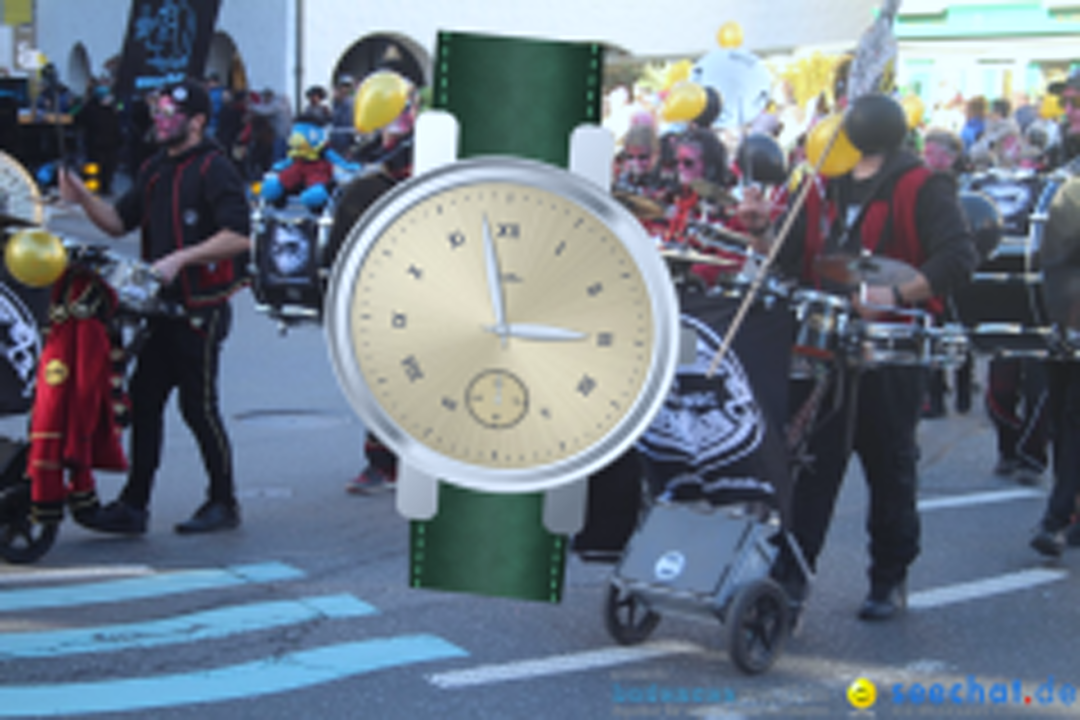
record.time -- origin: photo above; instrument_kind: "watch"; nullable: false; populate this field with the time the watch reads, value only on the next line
2:58
